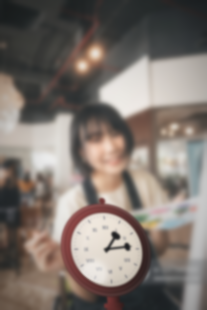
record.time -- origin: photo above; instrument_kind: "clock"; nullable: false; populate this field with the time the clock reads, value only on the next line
1:14
